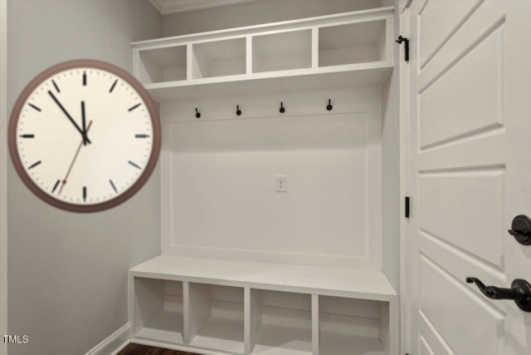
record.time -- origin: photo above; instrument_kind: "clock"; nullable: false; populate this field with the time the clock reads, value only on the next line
11:53:34
